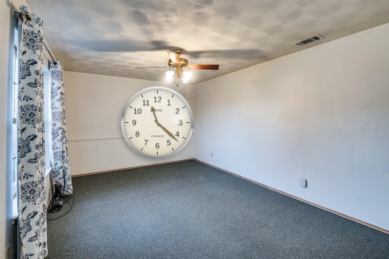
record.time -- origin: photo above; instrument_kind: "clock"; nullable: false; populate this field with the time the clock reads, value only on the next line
11:22
